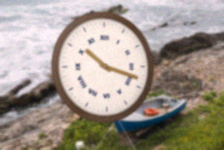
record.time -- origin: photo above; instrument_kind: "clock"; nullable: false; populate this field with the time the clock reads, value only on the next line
10:18
